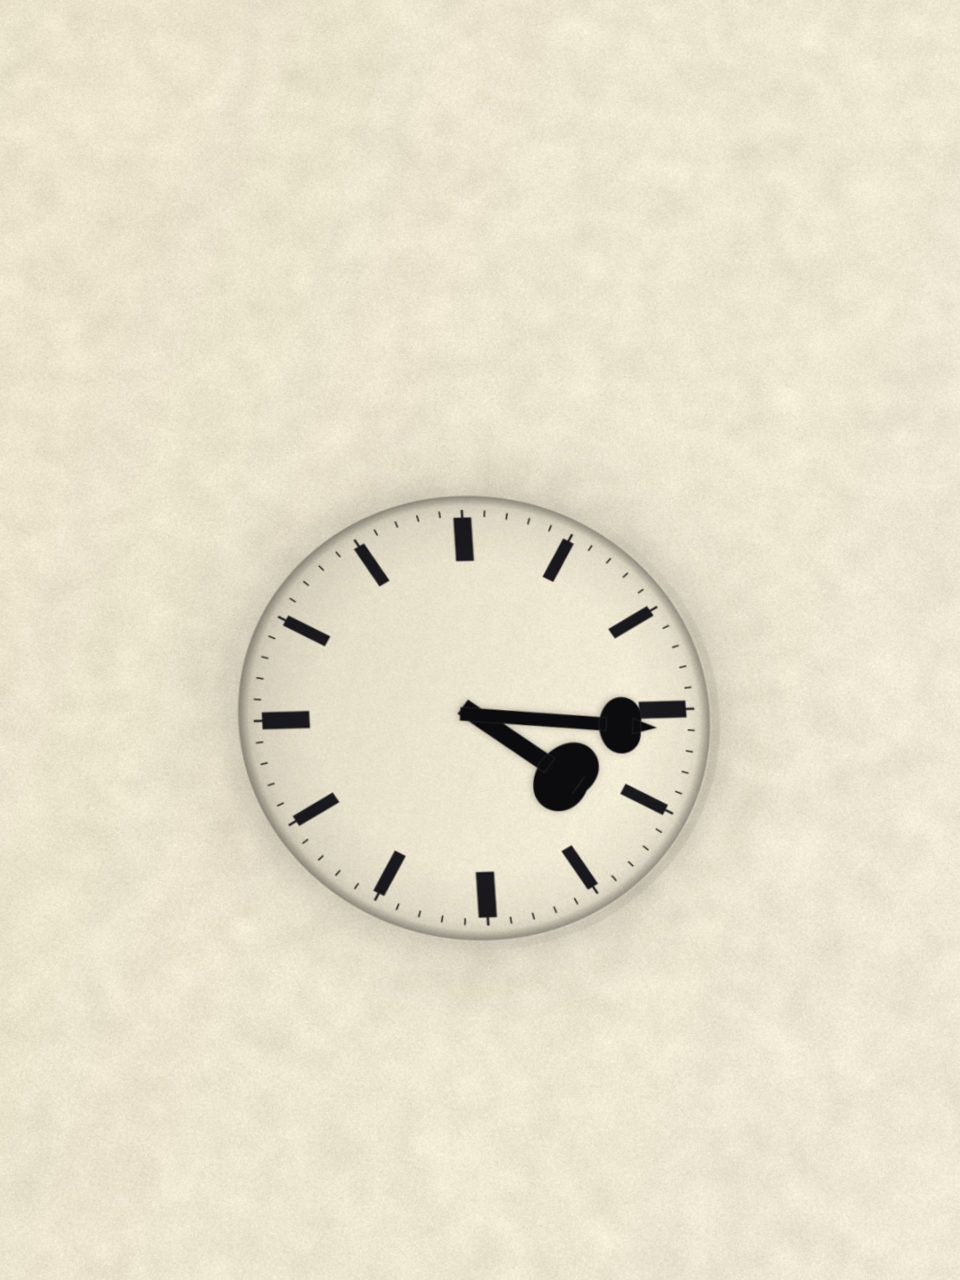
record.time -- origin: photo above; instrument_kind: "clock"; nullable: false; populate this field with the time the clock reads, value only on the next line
4:16
